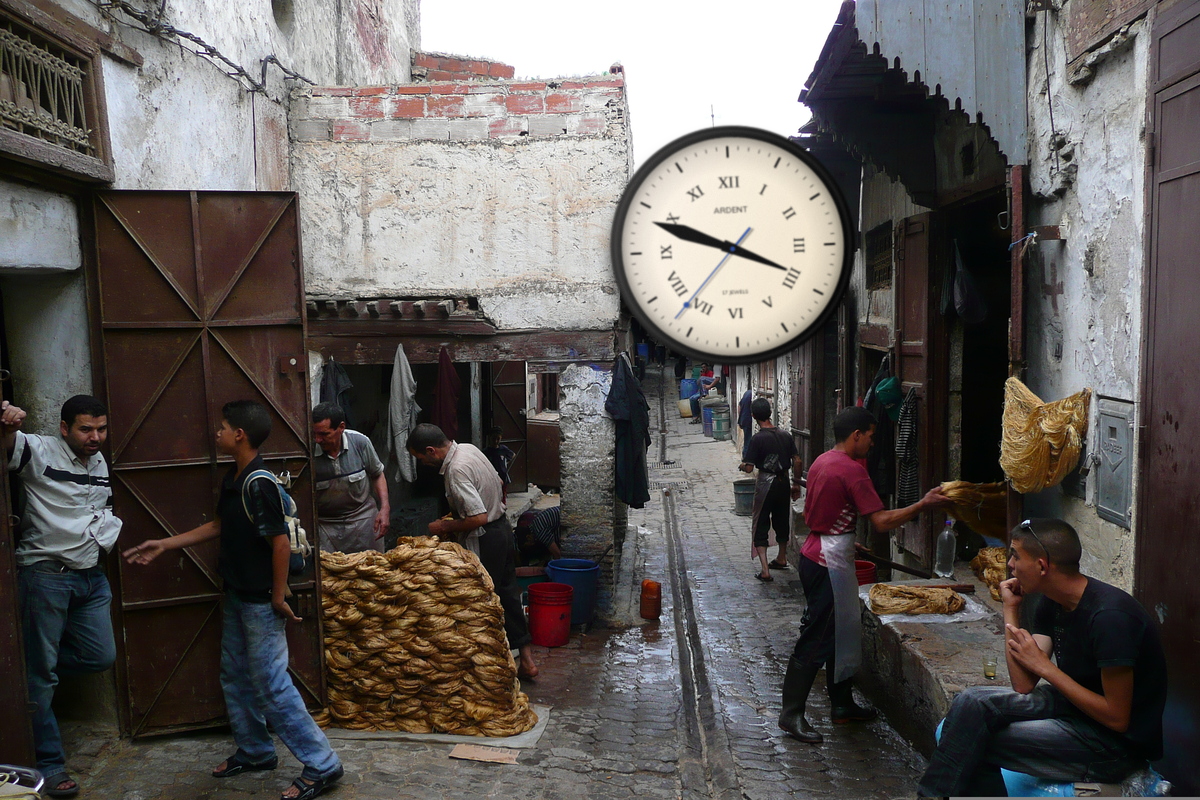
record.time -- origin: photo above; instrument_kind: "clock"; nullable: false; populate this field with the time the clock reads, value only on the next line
3:48:37
